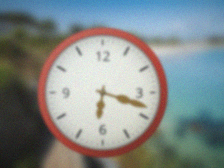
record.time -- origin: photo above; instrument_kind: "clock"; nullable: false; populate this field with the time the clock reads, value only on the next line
6:18
